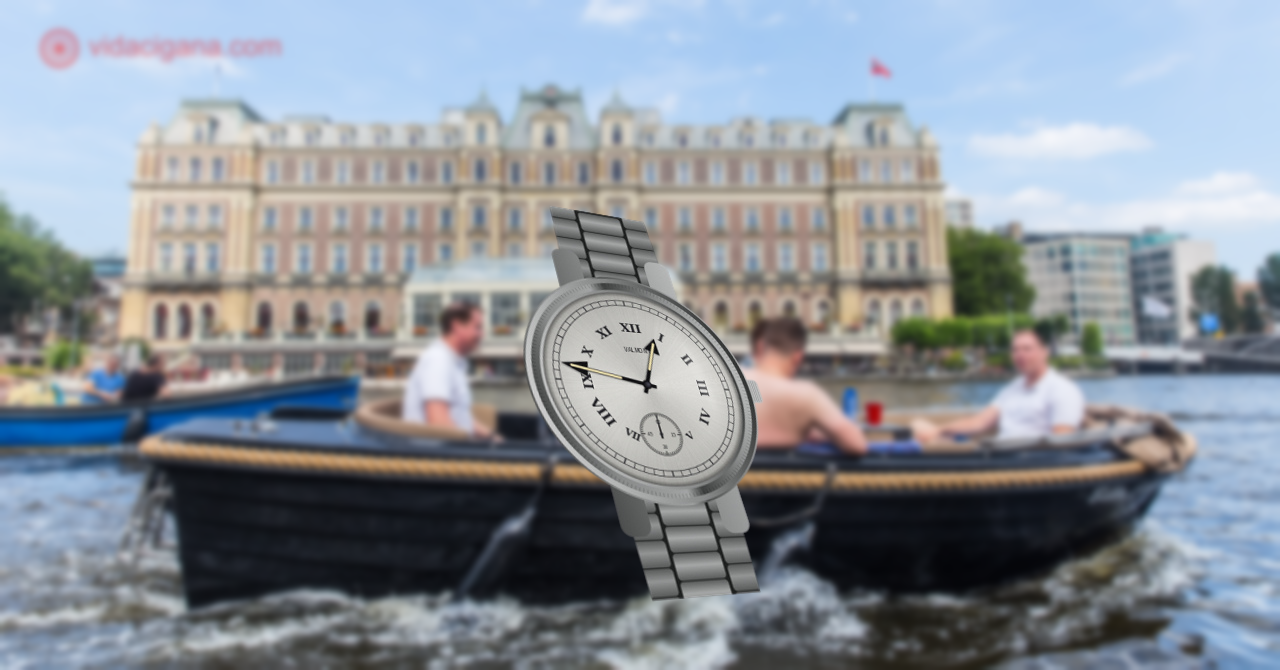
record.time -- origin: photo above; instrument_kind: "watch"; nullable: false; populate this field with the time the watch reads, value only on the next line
12:47
